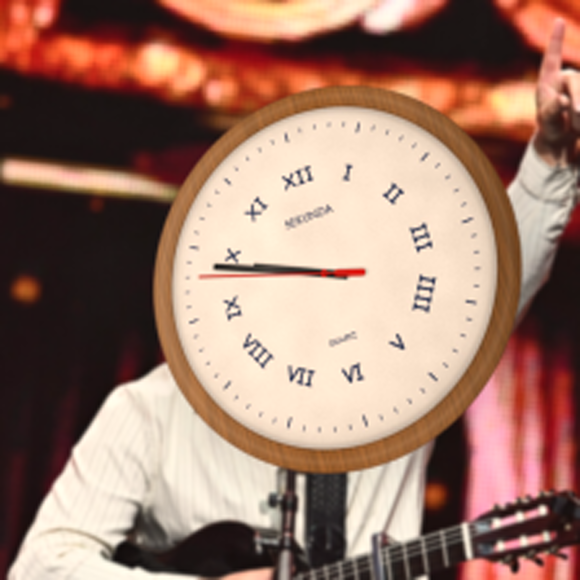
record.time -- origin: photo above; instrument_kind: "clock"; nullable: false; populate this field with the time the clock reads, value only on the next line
9:48:48
